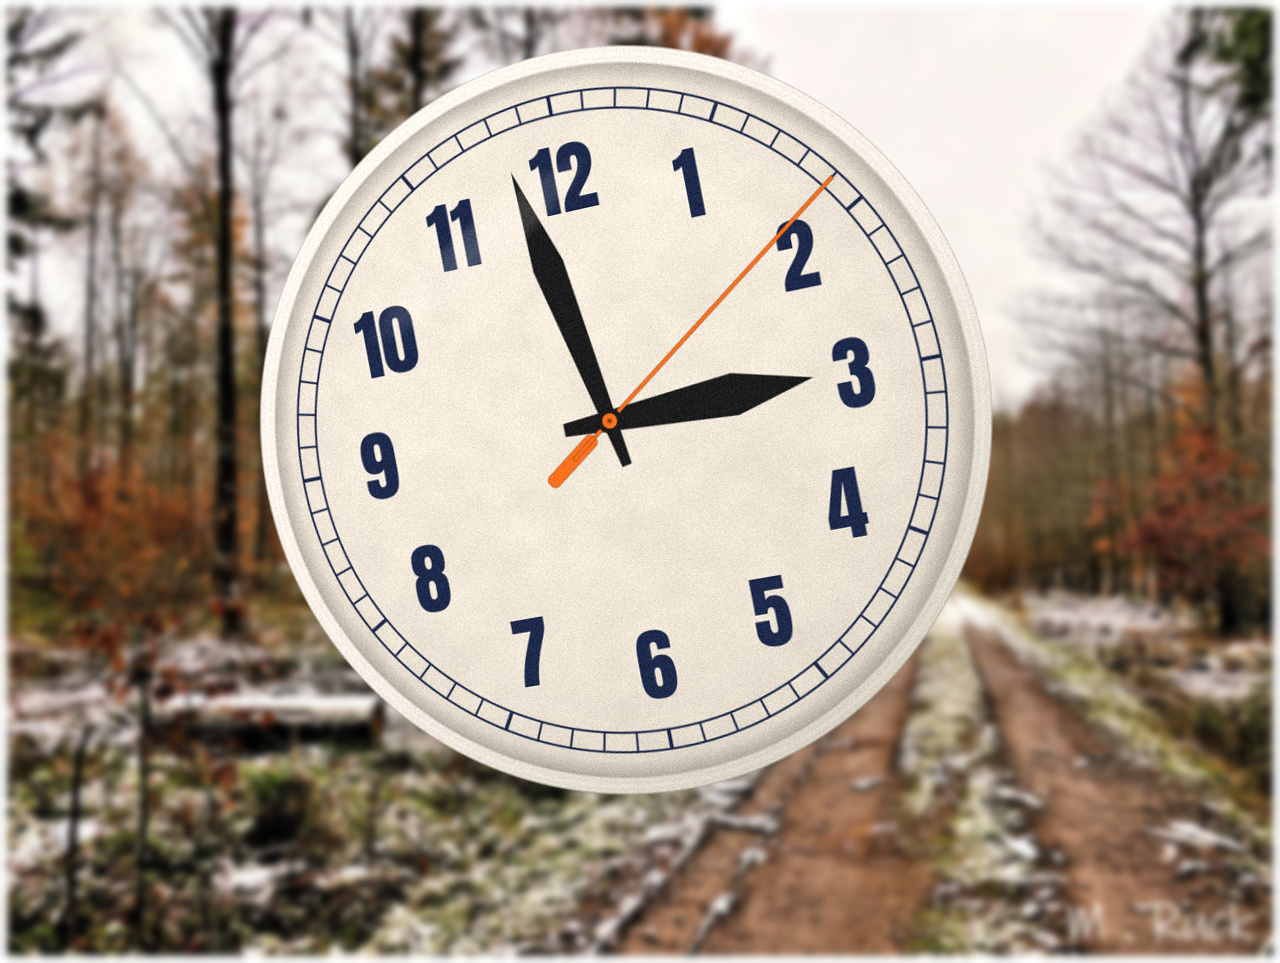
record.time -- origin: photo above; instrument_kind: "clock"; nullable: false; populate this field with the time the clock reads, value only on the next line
2:58:09
